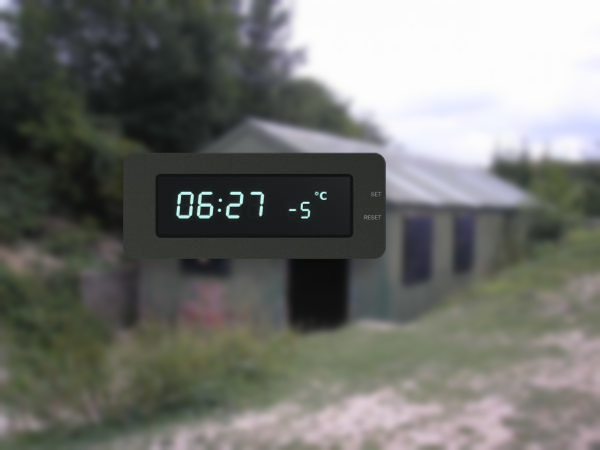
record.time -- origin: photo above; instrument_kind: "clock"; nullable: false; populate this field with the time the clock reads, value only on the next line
6:27
